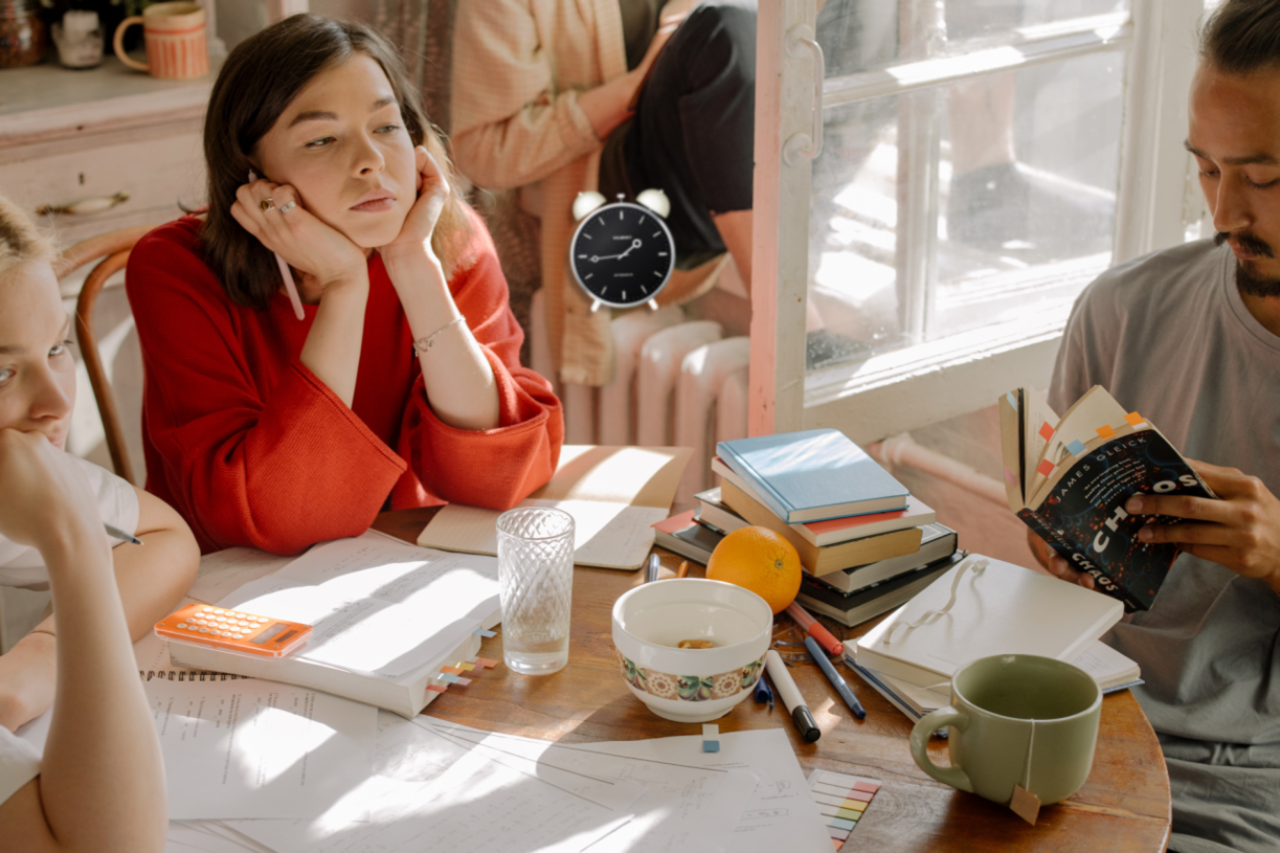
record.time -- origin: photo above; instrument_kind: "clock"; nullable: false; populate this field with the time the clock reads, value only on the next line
1:44
